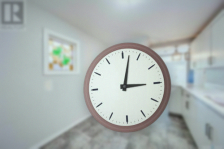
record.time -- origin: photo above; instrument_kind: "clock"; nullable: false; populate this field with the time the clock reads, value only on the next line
3:02
